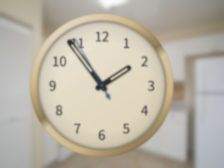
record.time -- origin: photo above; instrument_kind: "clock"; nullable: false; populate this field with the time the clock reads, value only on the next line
1:53:55
